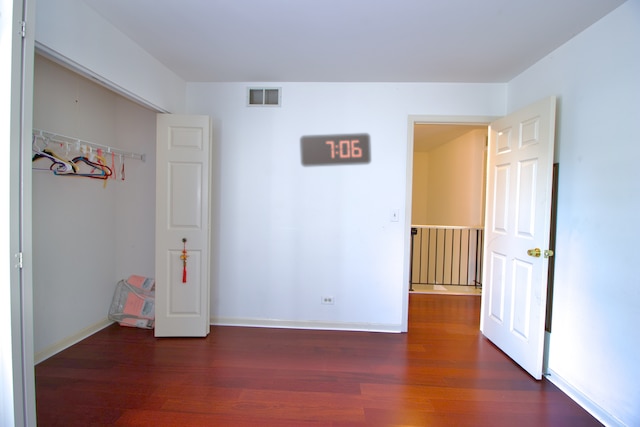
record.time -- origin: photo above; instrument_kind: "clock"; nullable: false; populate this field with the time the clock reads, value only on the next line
7:06
